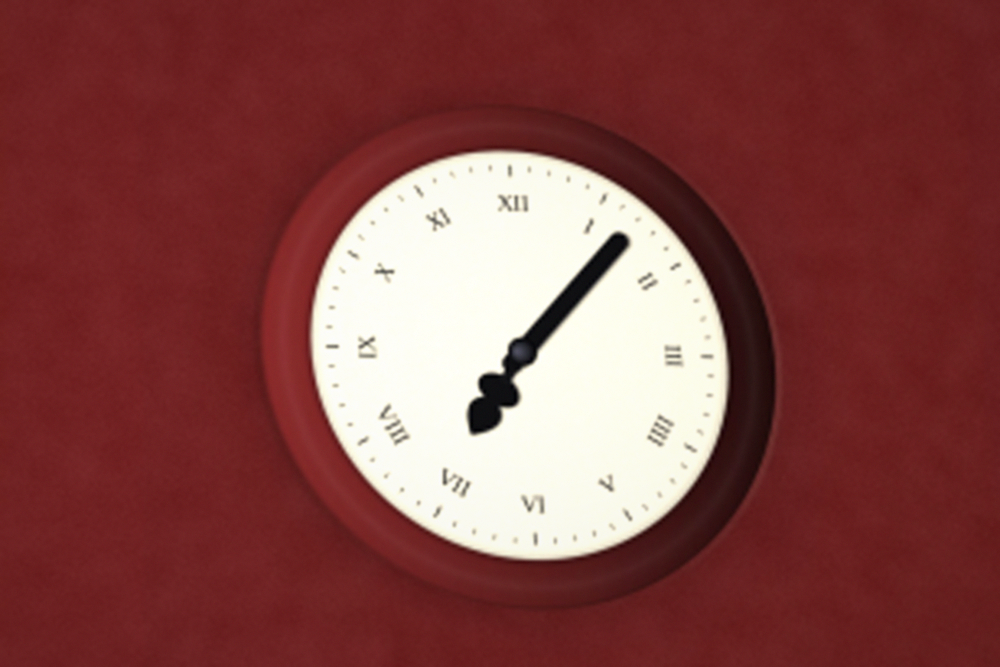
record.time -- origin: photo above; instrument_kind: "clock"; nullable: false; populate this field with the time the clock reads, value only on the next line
7:07
